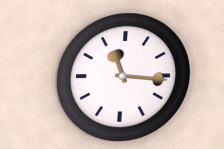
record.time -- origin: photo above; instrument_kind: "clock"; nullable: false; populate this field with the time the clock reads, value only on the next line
11:16
